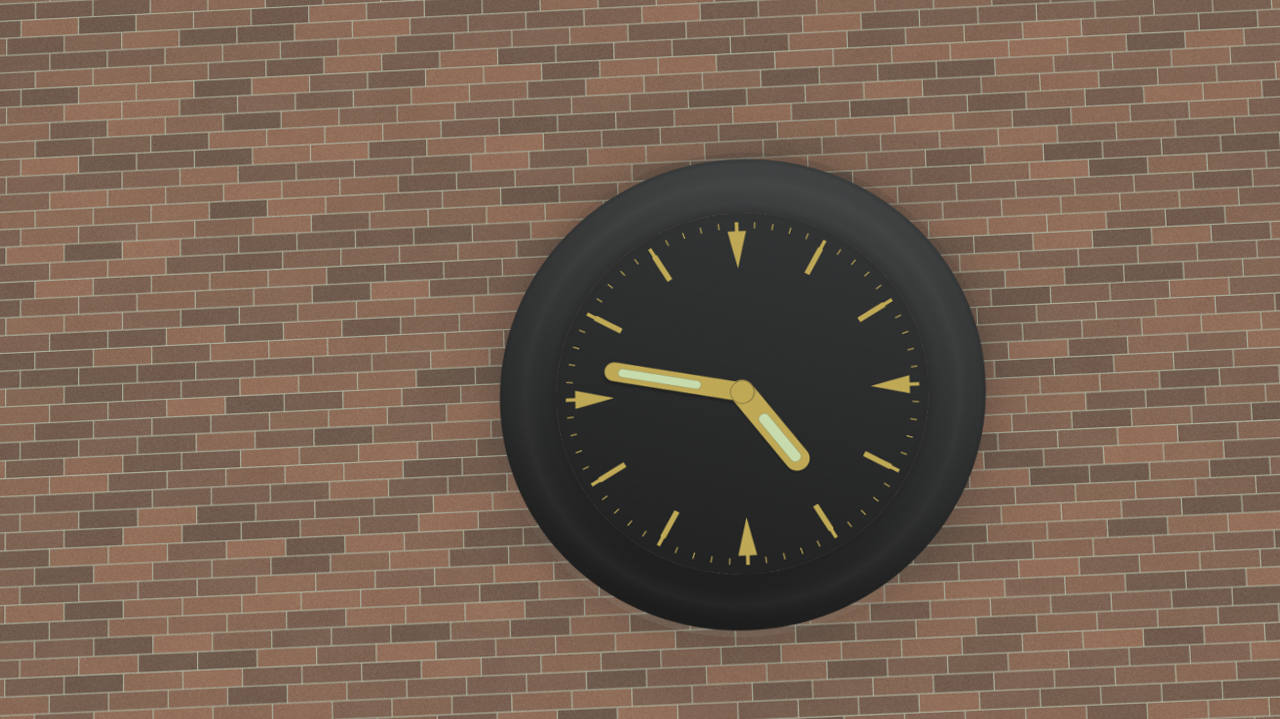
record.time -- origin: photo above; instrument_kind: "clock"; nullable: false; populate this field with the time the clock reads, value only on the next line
4:47
